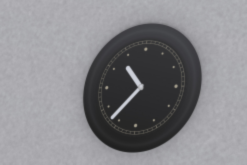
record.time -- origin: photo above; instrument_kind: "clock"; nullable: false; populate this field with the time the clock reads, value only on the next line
10:37
